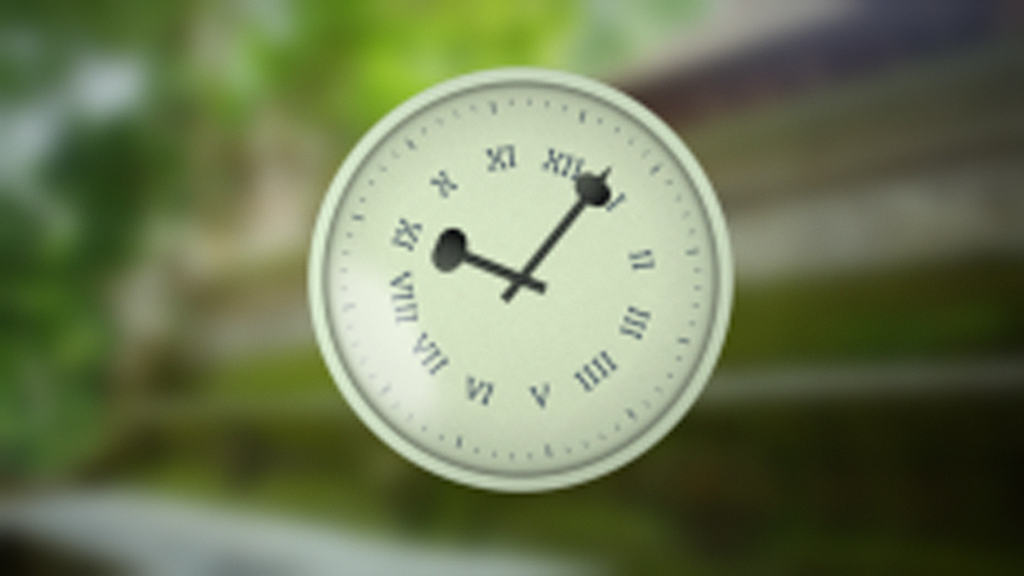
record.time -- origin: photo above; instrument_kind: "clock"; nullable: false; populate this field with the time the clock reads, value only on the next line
9:03
